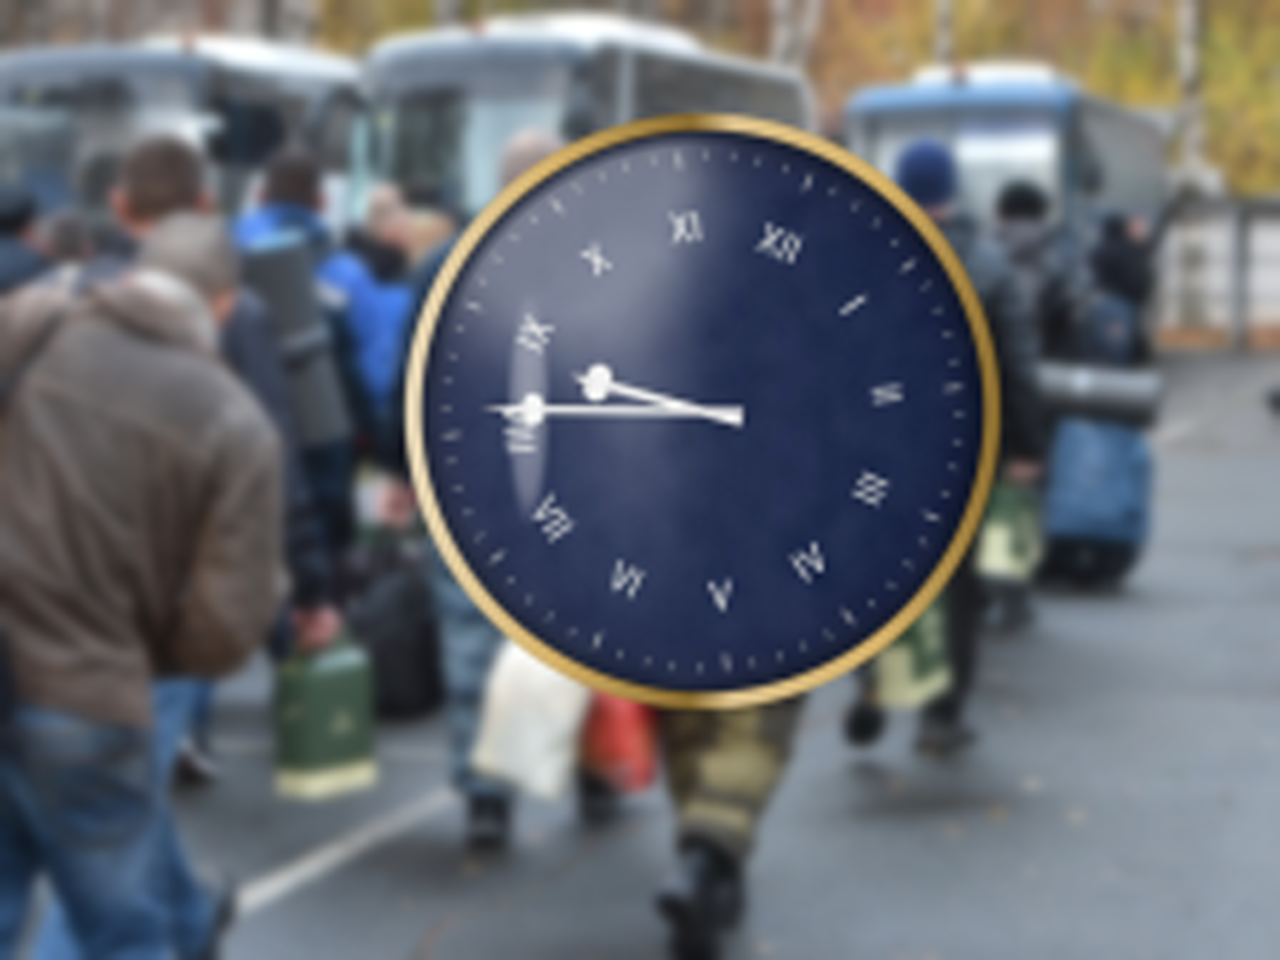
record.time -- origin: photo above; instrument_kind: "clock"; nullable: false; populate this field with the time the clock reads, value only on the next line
8:41
